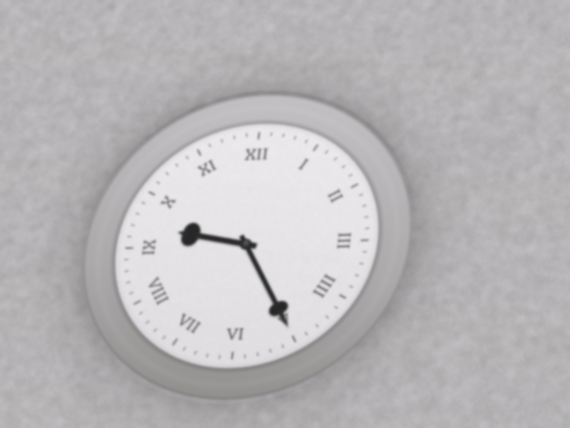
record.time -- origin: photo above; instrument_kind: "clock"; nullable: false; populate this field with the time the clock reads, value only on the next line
9:25
